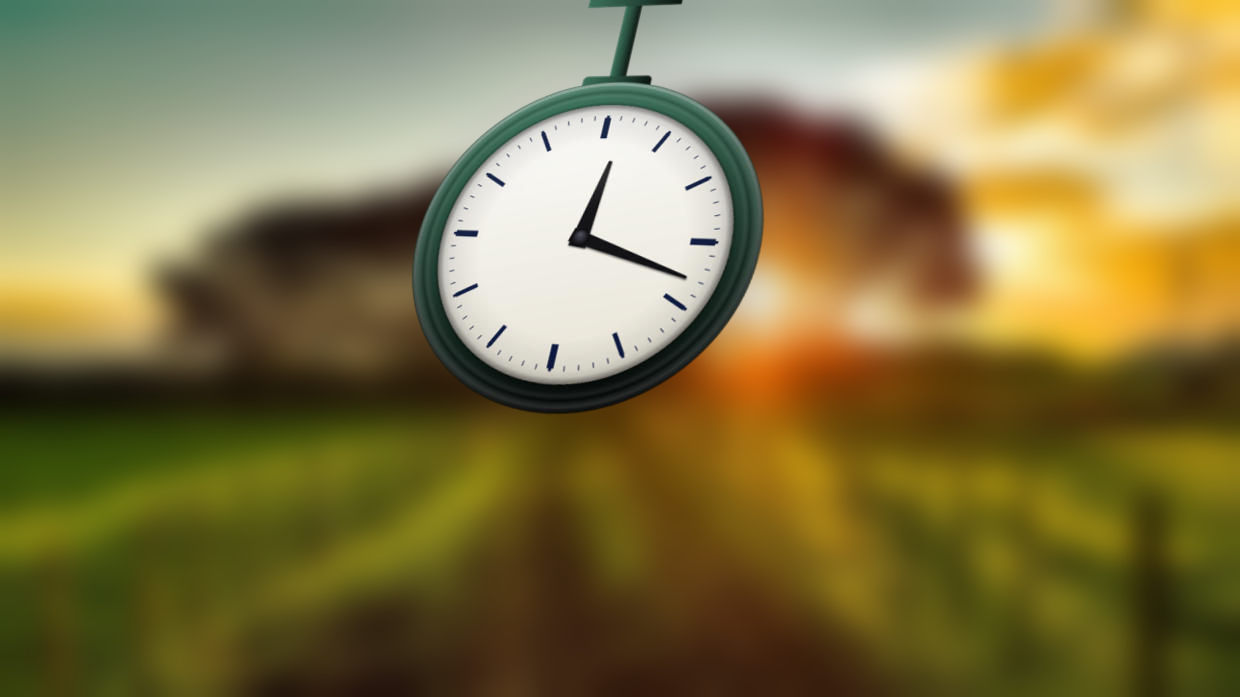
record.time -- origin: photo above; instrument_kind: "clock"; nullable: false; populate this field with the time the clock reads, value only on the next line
12:18
